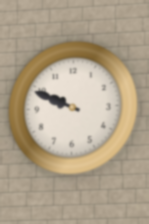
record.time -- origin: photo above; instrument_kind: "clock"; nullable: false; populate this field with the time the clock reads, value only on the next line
9:49
